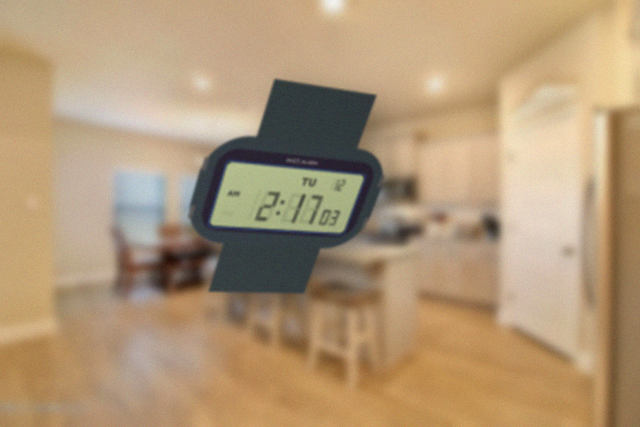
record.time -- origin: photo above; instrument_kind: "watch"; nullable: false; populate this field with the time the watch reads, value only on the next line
2:17:03
